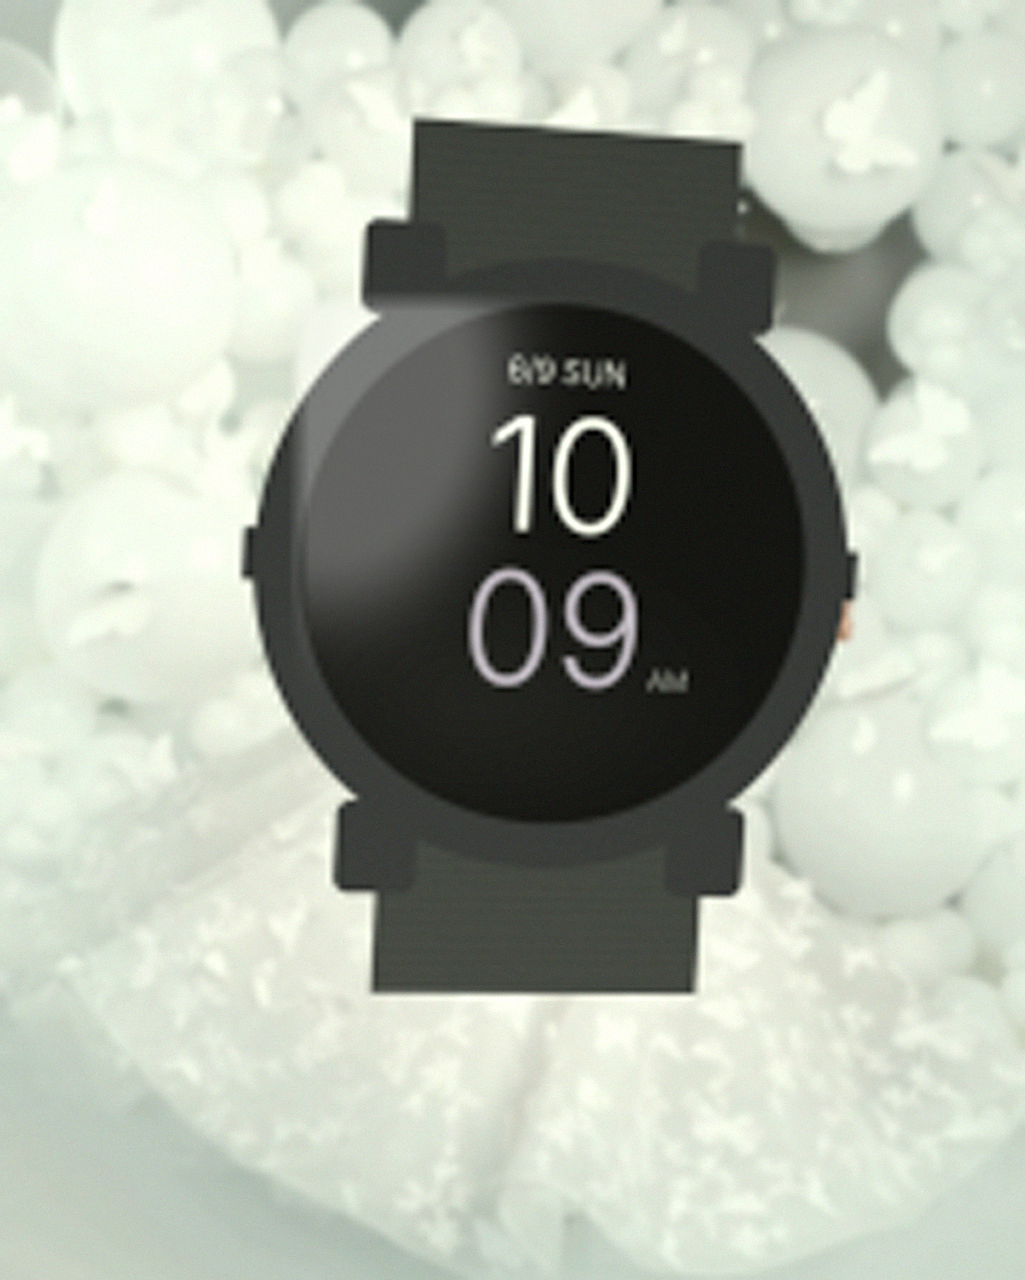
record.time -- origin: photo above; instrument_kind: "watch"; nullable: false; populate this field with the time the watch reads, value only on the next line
10:09
